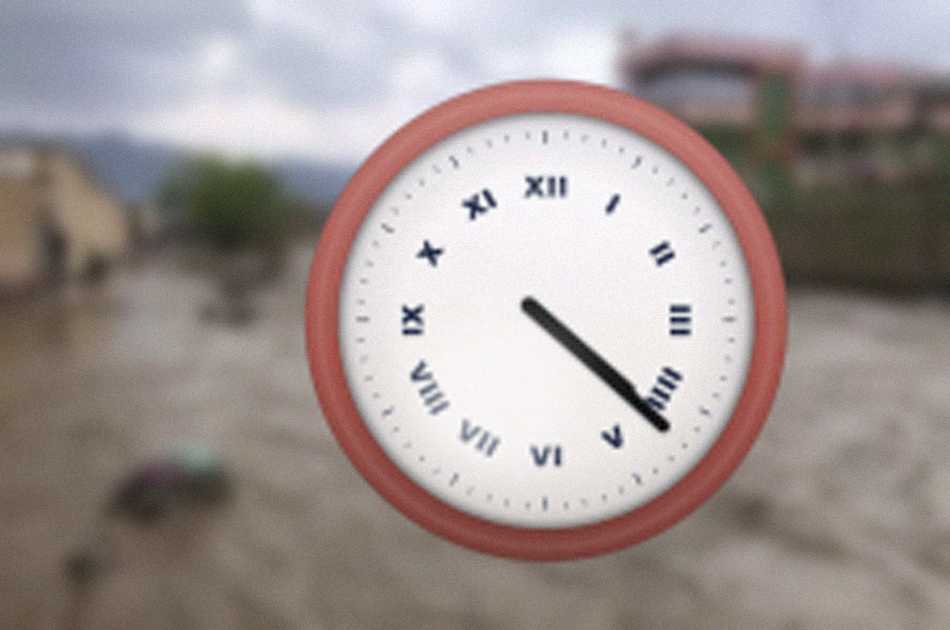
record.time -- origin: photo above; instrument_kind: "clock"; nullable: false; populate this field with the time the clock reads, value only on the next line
4:22
